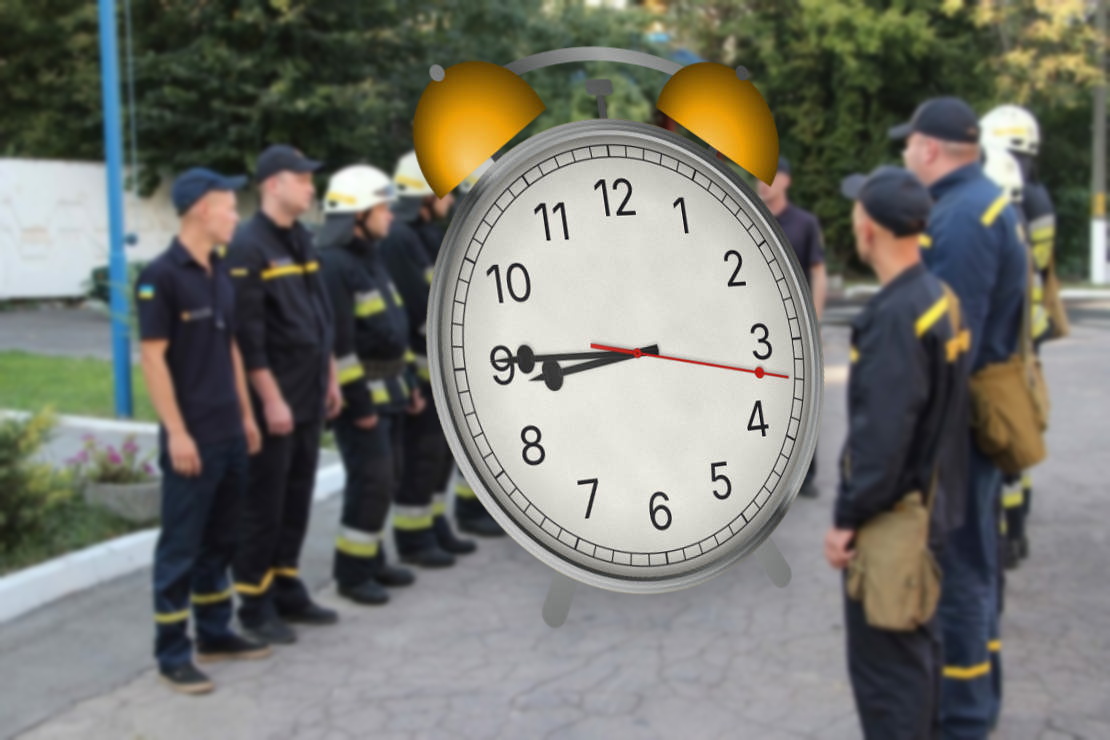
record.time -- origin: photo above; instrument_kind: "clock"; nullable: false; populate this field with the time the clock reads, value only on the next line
8:45:17
